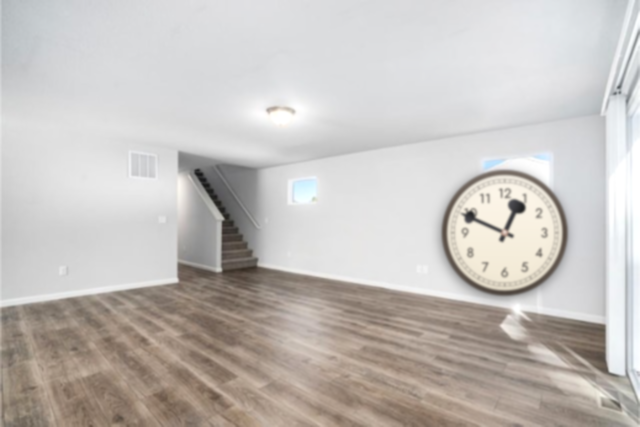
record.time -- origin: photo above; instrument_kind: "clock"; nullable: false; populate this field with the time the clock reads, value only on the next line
12:49
